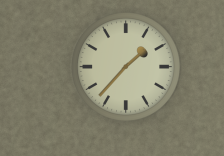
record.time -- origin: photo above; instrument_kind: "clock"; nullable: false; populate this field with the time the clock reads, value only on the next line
1:37
